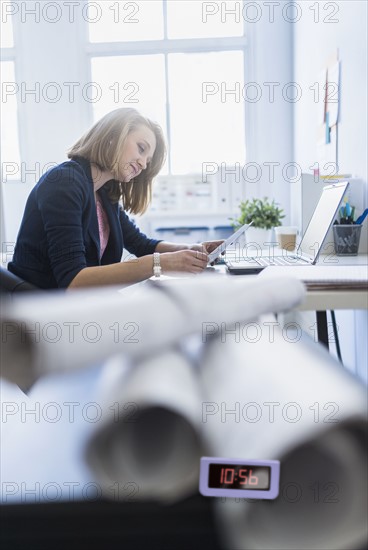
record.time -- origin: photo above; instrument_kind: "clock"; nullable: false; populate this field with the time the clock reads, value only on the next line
10:56
